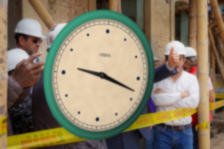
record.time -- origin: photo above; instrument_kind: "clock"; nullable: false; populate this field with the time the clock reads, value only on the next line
9:18
